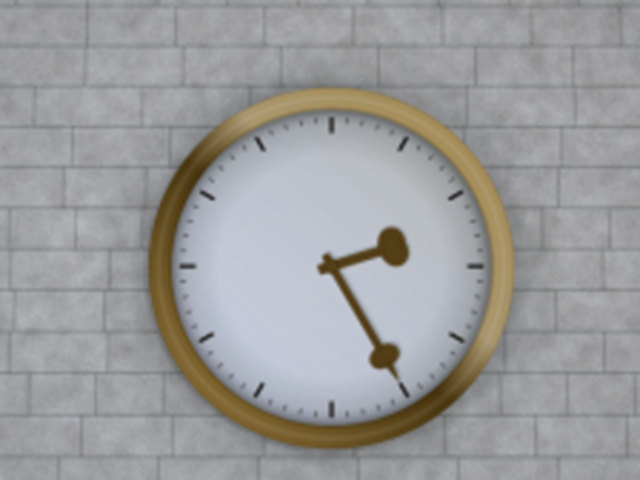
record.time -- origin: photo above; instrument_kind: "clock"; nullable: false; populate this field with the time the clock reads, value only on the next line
2:25
